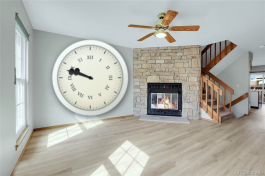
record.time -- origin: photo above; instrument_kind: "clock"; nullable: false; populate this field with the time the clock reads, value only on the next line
9:48
